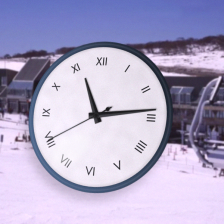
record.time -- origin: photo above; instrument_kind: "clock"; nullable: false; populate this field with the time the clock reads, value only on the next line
11:13:40
